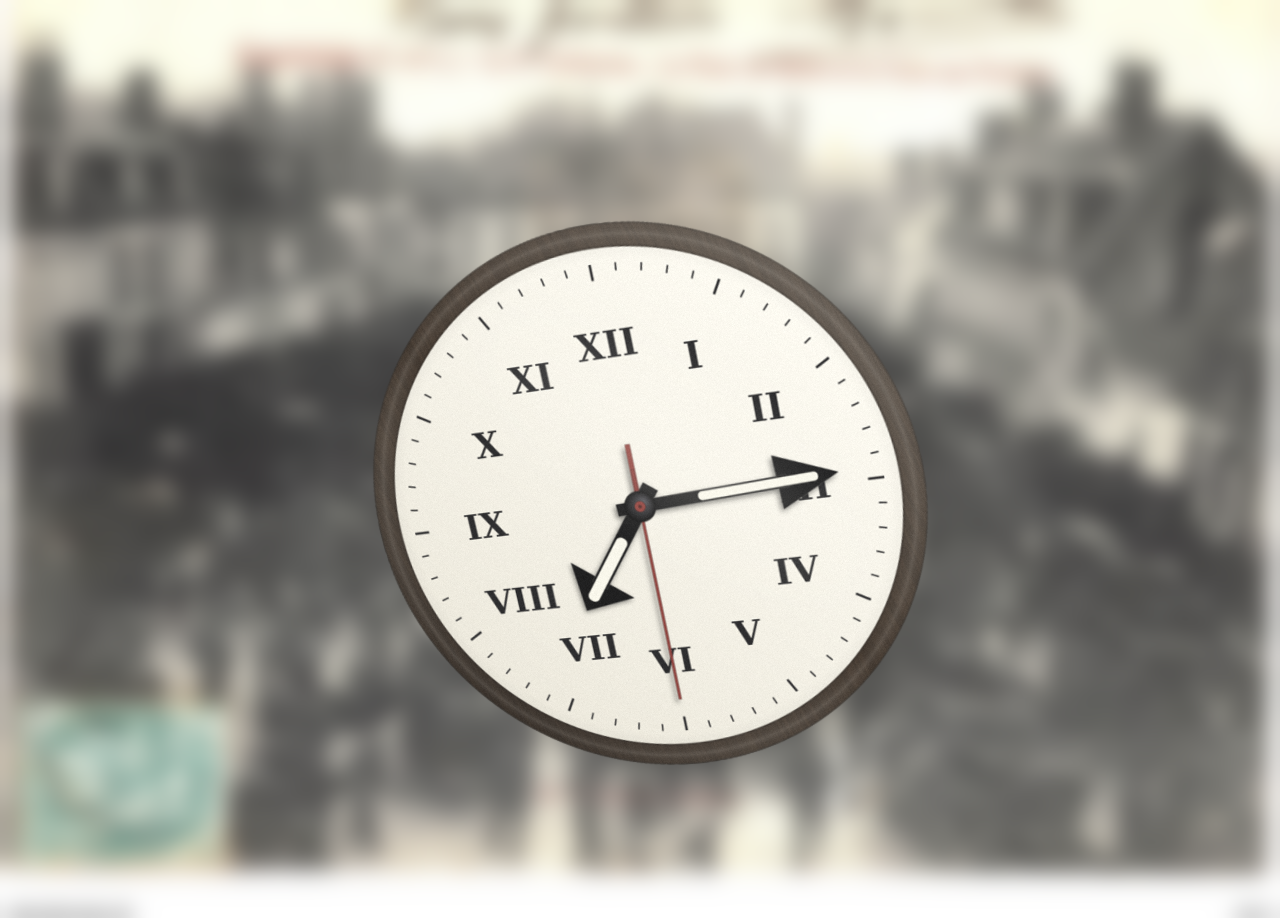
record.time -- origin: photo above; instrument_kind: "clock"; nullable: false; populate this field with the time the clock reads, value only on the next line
7:14:30
